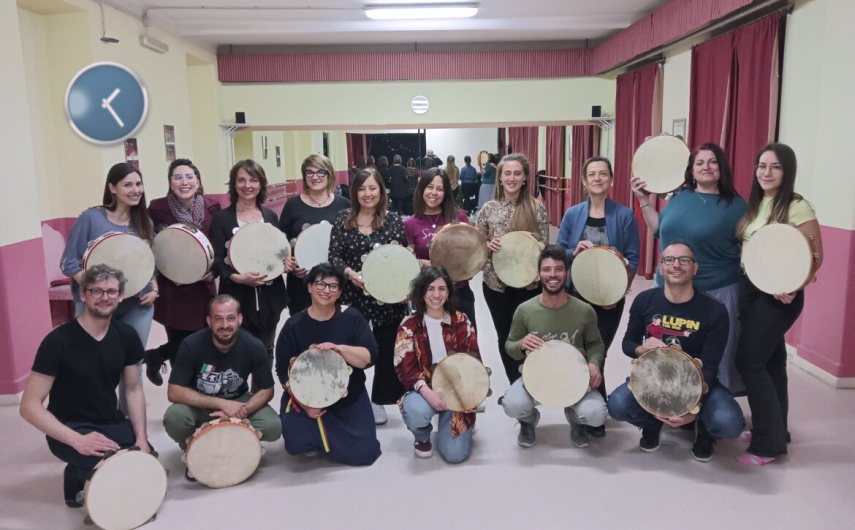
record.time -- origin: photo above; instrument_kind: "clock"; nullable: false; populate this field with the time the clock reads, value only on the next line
1:24
